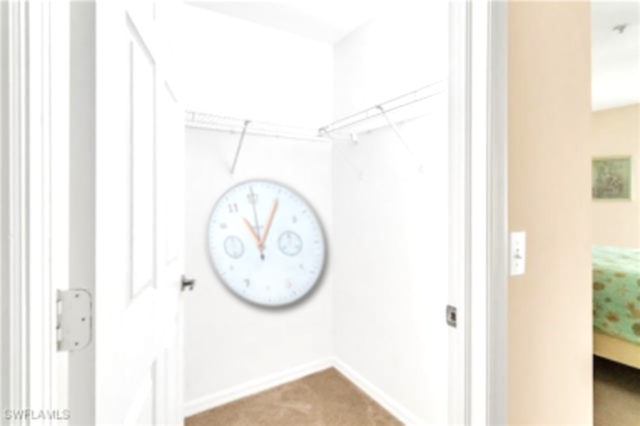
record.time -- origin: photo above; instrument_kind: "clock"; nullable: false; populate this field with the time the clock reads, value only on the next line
11:05
